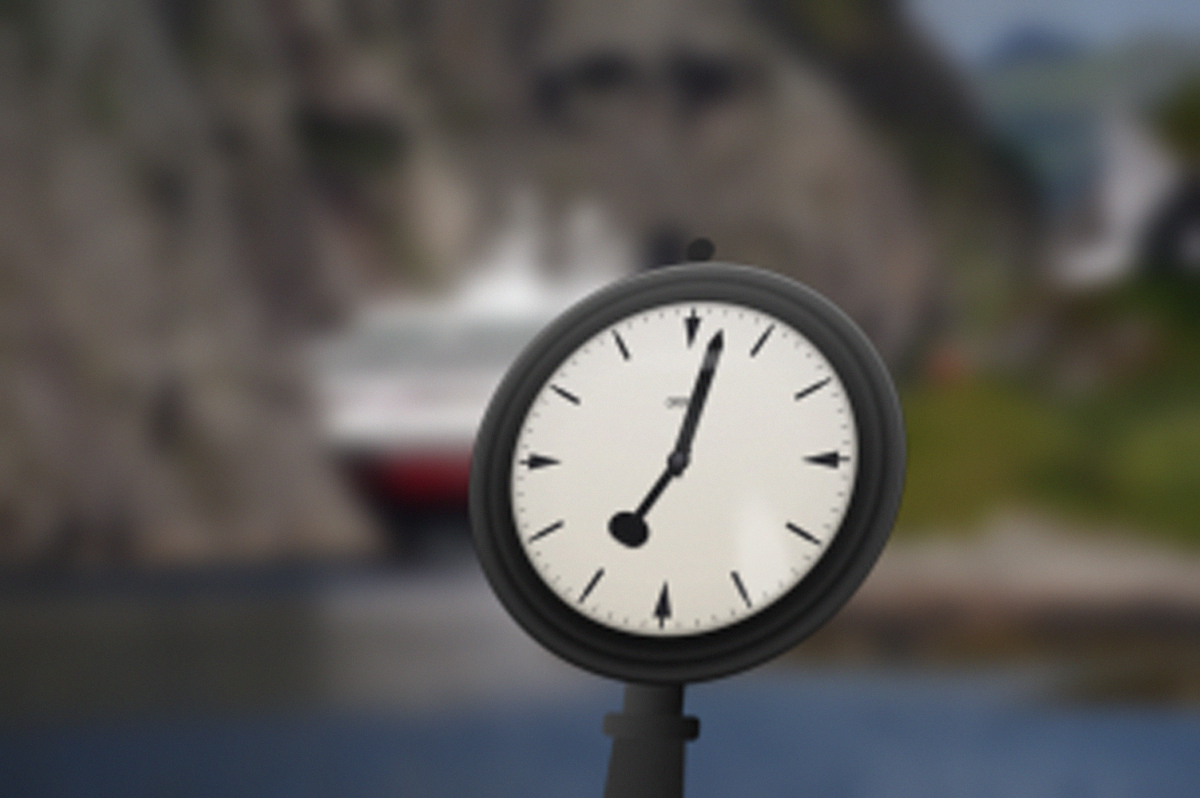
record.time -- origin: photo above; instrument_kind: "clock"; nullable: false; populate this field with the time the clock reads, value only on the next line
7:02
